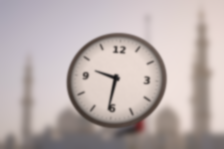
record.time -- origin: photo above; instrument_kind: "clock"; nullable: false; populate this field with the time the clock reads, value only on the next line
9:31
